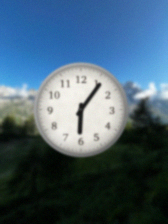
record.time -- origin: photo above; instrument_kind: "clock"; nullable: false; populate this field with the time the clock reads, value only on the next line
6:06
